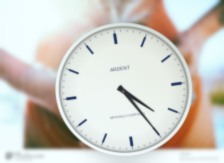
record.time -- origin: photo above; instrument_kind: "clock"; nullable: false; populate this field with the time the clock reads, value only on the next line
4:25
